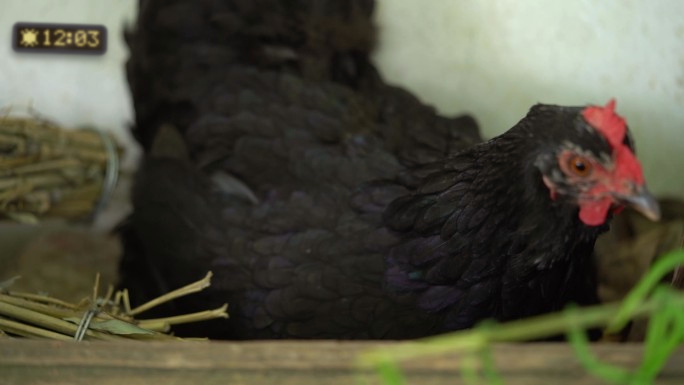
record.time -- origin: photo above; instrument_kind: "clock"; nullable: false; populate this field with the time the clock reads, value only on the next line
12:03
